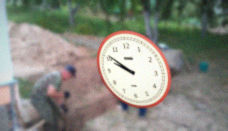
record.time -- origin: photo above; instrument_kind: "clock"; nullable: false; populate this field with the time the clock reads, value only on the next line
9:51
